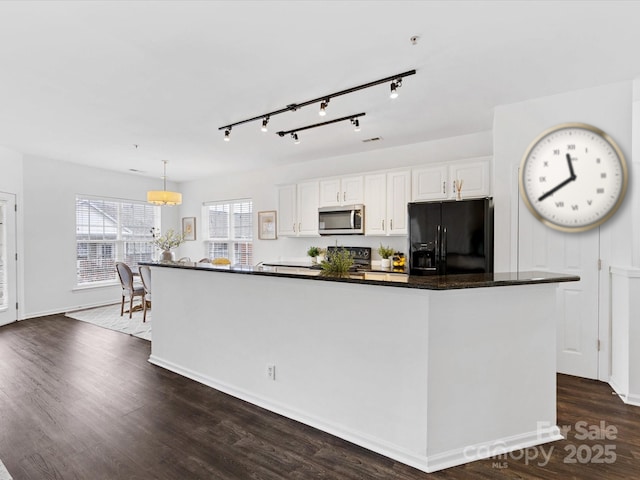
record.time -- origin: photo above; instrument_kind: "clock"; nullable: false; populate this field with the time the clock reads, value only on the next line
11:40
